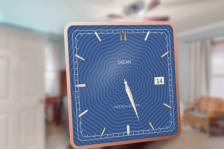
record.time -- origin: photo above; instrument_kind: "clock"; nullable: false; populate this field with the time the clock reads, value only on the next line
5:27
